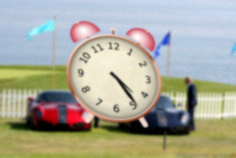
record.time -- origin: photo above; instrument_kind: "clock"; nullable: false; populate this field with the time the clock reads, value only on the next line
4:24
